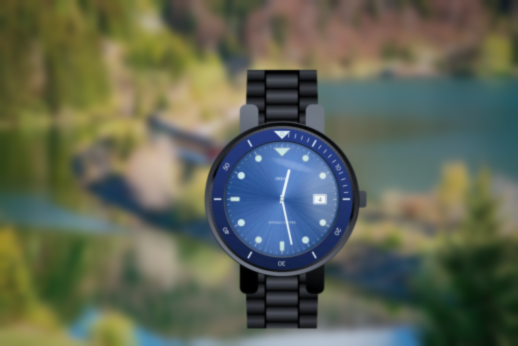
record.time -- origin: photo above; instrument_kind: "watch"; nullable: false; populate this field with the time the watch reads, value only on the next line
12:28
